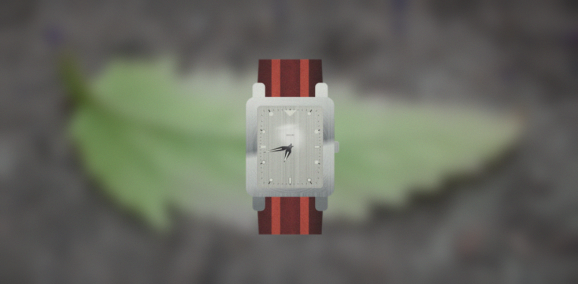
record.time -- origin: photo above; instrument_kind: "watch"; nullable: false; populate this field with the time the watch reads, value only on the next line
6:43
